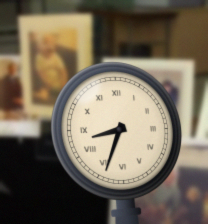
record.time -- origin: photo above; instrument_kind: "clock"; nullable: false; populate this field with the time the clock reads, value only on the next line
8:34
